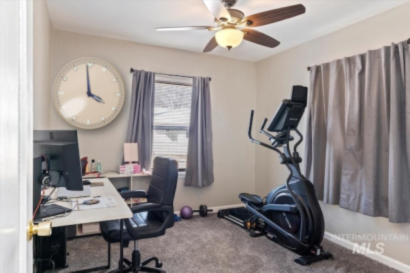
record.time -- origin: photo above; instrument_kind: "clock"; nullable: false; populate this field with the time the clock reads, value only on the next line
3:59
